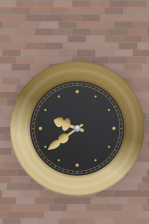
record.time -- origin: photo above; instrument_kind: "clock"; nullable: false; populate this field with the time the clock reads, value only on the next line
9:39
